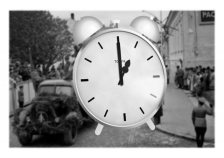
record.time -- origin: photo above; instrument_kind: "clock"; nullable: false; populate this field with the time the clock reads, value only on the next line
1:00
